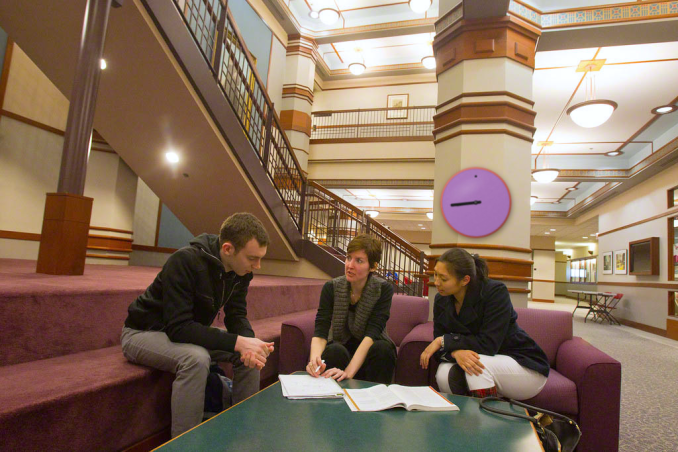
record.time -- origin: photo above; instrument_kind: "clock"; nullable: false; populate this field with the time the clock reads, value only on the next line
8:44
